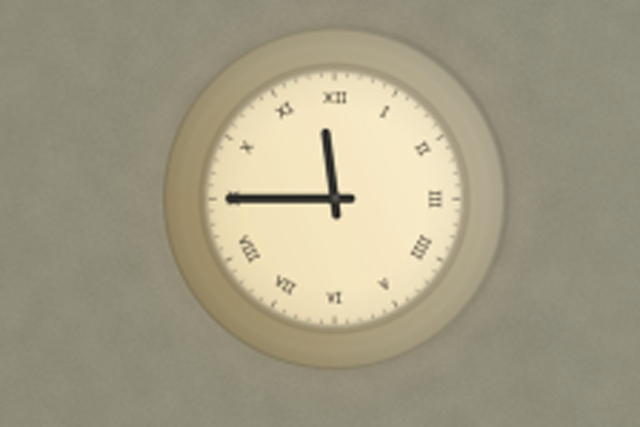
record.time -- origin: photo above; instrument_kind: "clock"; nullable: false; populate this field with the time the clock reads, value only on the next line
11:45
